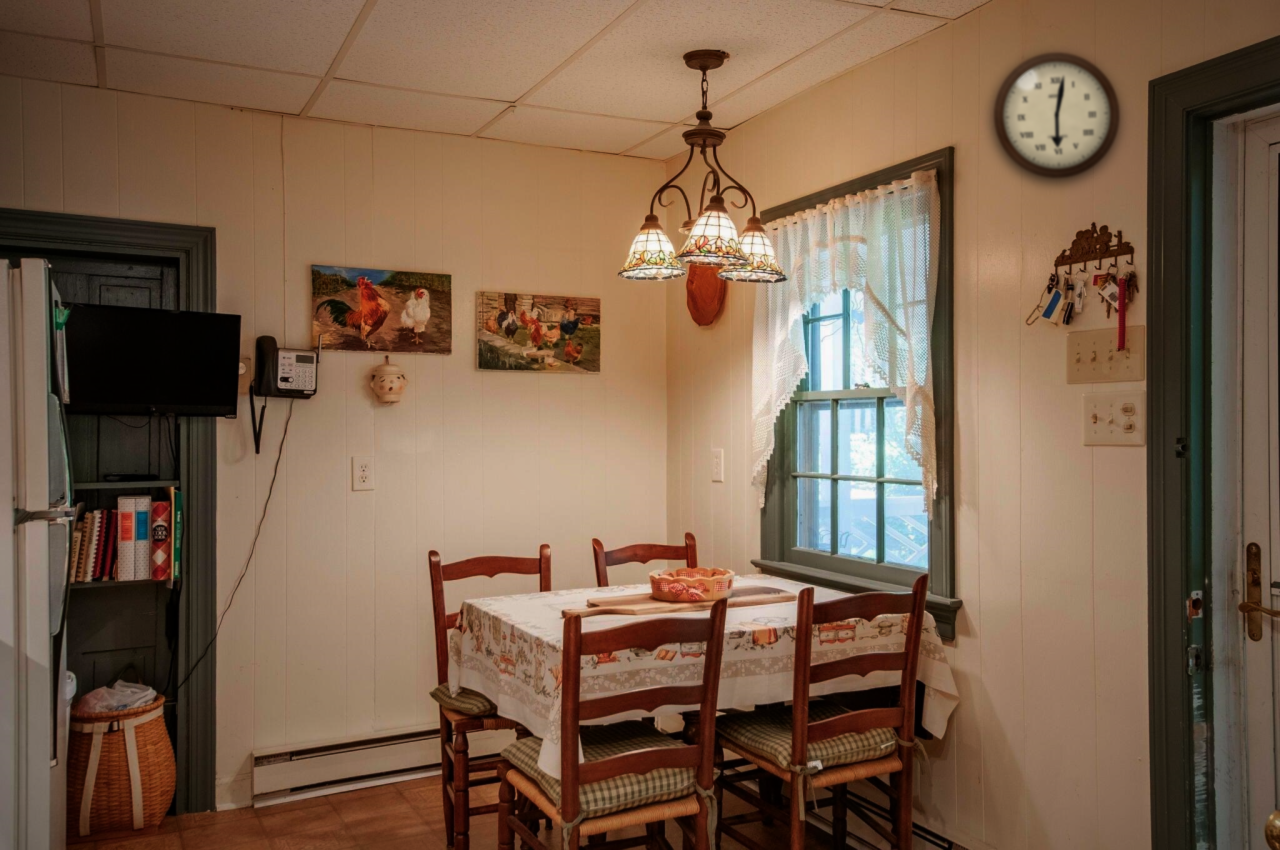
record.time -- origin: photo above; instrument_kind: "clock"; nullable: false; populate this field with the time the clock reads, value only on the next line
6:02
